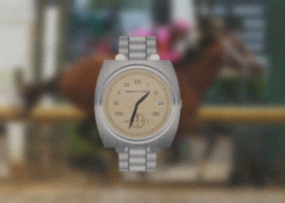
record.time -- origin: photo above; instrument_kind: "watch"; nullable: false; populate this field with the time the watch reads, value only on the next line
1:33
